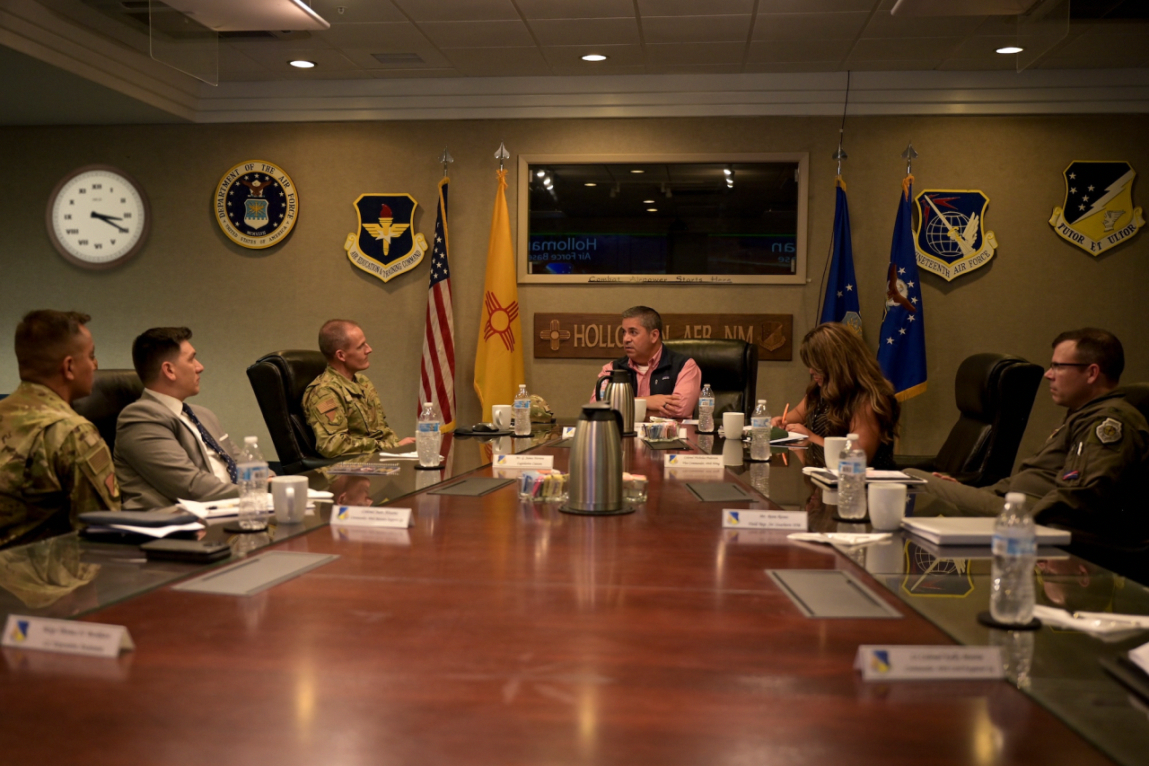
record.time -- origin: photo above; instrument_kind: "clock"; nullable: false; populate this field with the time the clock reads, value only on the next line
3:20
